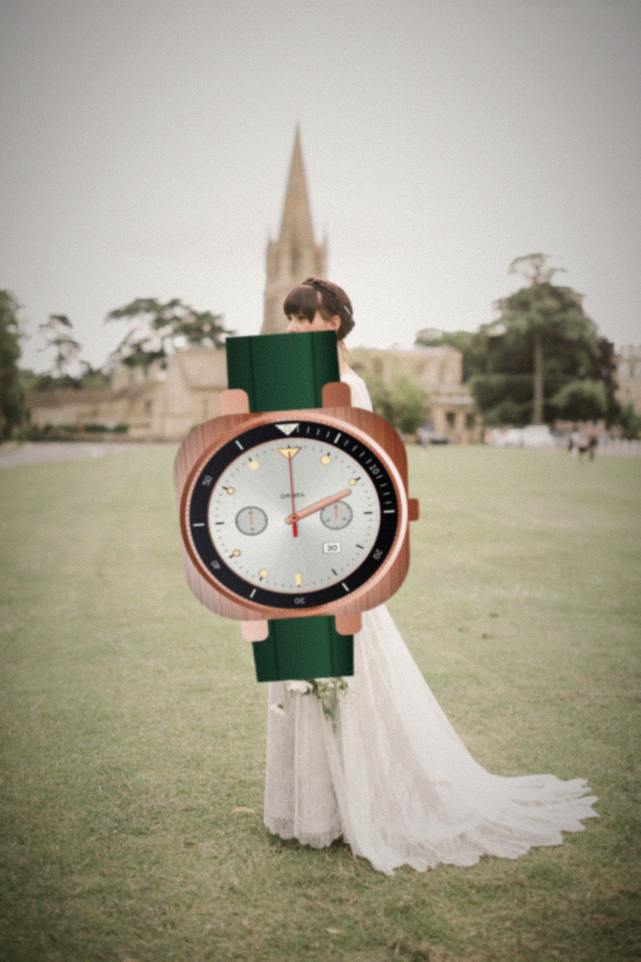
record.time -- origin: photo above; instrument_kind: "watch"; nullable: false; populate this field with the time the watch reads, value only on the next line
2:11
